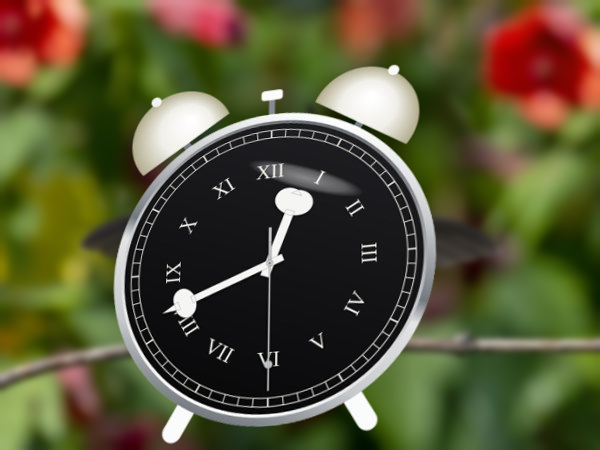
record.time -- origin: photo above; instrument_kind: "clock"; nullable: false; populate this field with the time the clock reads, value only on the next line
12:41:30
